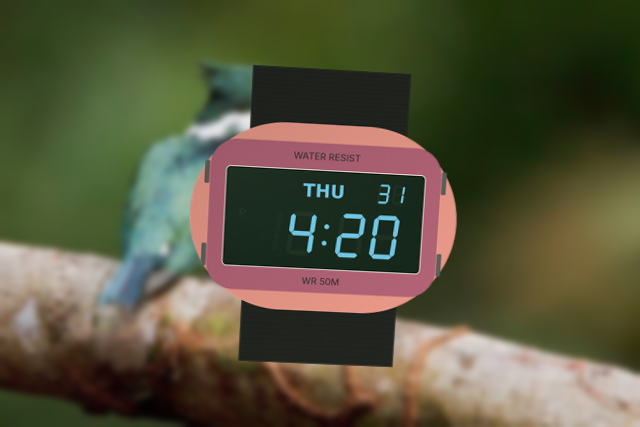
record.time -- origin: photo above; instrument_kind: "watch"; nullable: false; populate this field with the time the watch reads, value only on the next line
4:20
